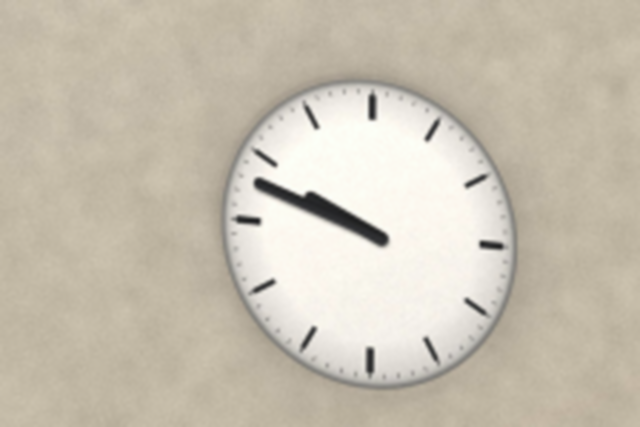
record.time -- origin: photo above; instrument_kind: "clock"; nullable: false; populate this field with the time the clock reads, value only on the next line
9:48
